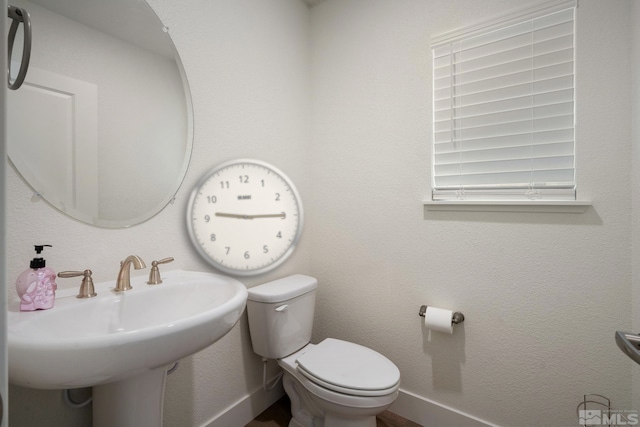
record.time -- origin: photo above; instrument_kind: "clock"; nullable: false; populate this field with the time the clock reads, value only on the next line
9:15
